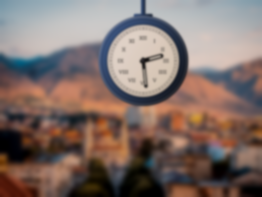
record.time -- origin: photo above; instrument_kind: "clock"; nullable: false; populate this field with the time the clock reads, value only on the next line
2:29
